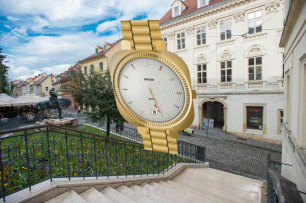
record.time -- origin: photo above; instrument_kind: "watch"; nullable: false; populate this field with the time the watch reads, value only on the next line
5:27
